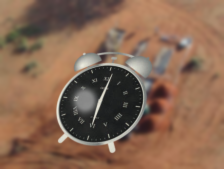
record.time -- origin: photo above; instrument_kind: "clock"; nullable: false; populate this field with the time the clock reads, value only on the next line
6:01
